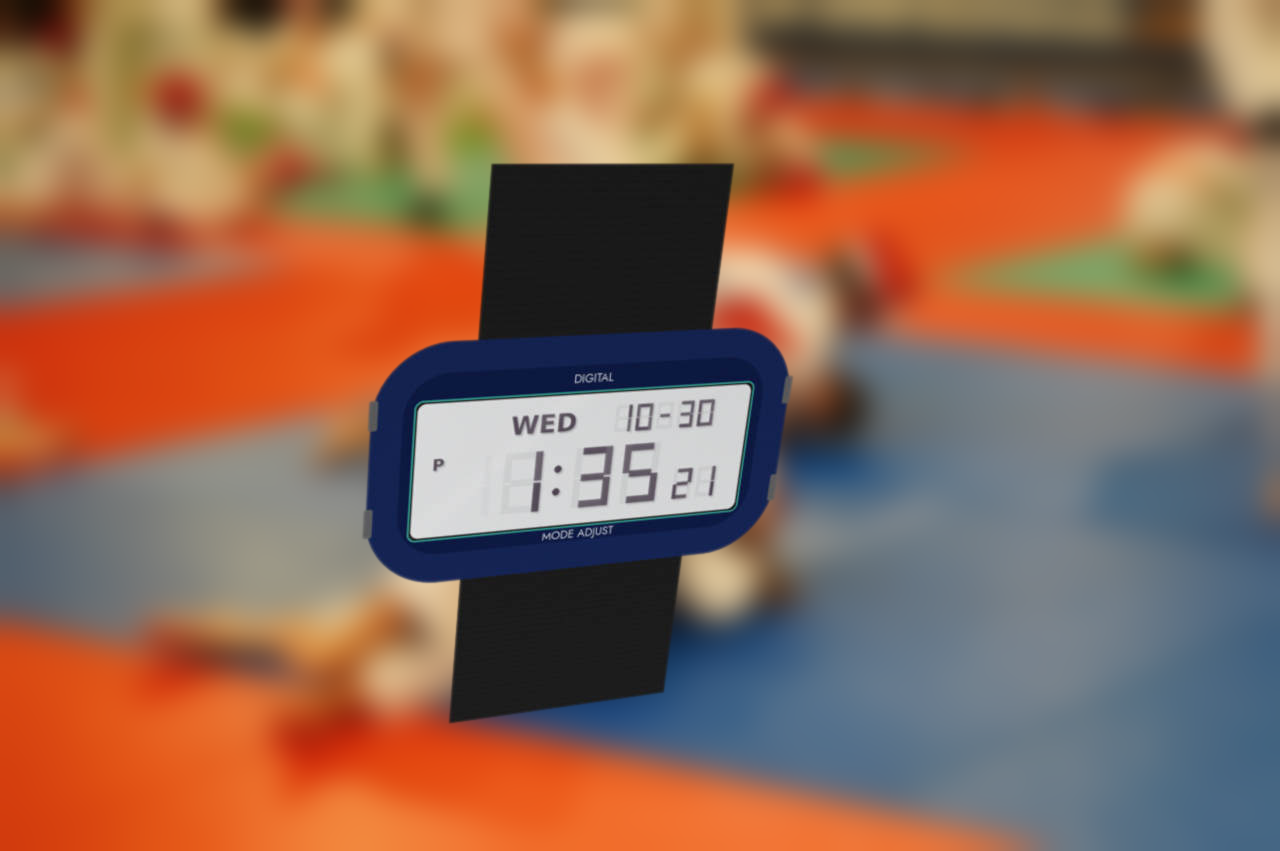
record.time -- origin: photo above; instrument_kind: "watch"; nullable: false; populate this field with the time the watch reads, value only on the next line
1:35:21
